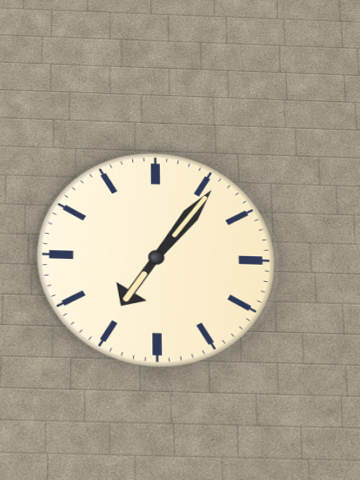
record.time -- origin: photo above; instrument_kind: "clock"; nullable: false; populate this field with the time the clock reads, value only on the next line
7:06
